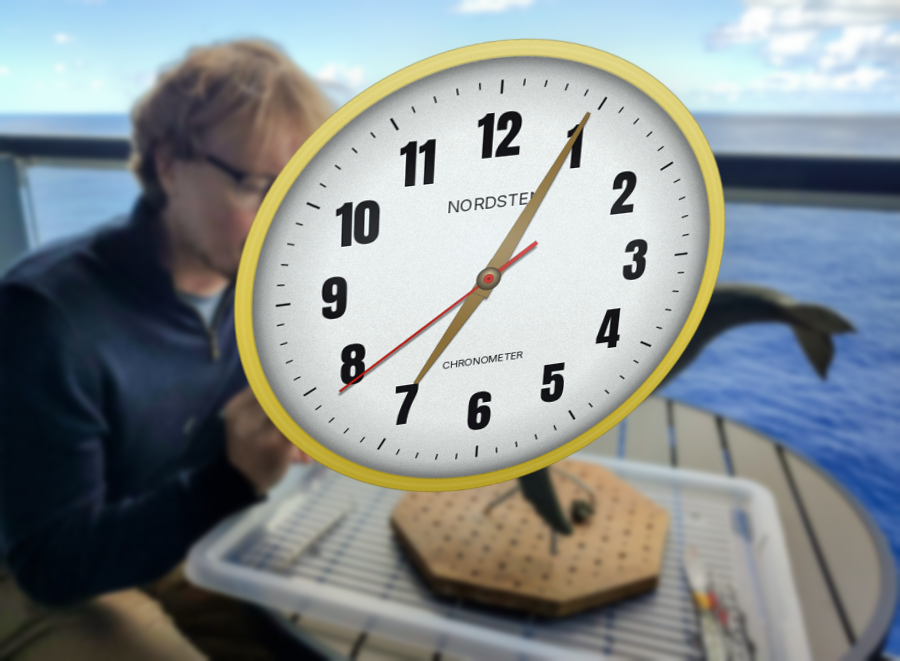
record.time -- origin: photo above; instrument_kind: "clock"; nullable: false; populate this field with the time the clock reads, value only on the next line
7:04:39
